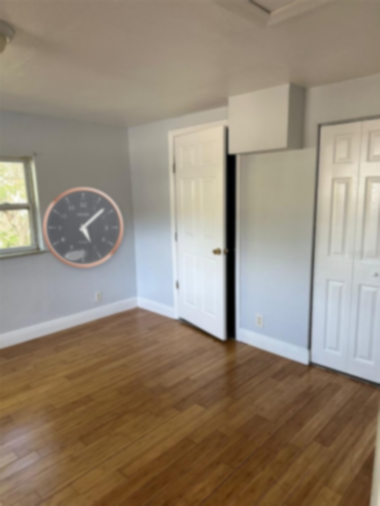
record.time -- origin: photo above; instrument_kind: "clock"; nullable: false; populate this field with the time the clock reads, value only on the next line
5:08
